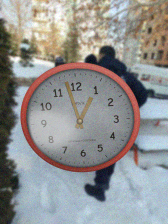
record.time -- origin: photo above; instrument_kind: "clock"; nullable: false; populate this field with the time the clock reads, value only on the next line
12:58
